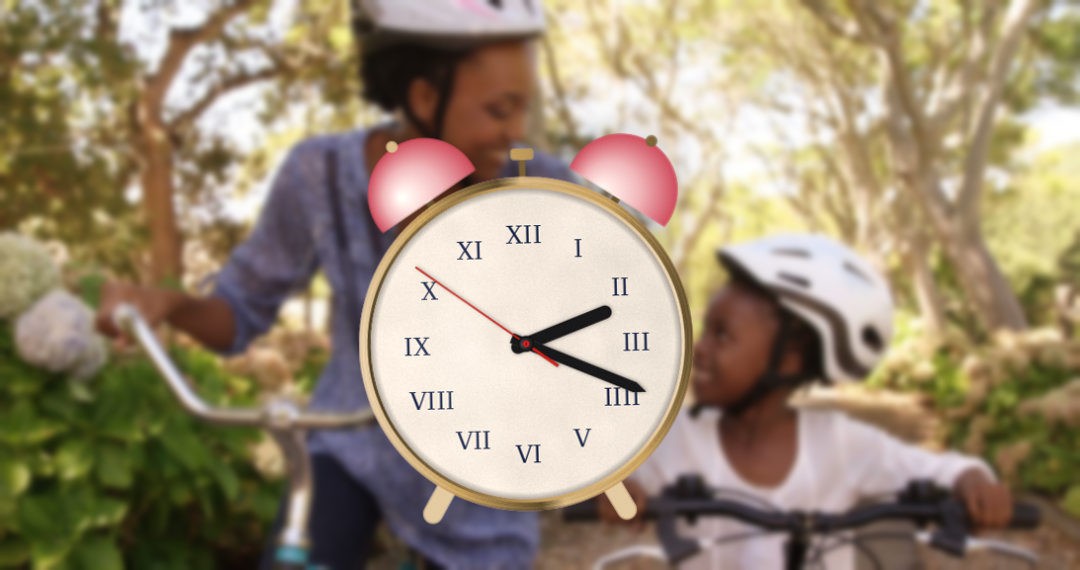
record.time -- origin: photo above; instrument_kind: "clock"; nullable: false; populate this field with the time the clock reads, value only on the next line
2:18:51
